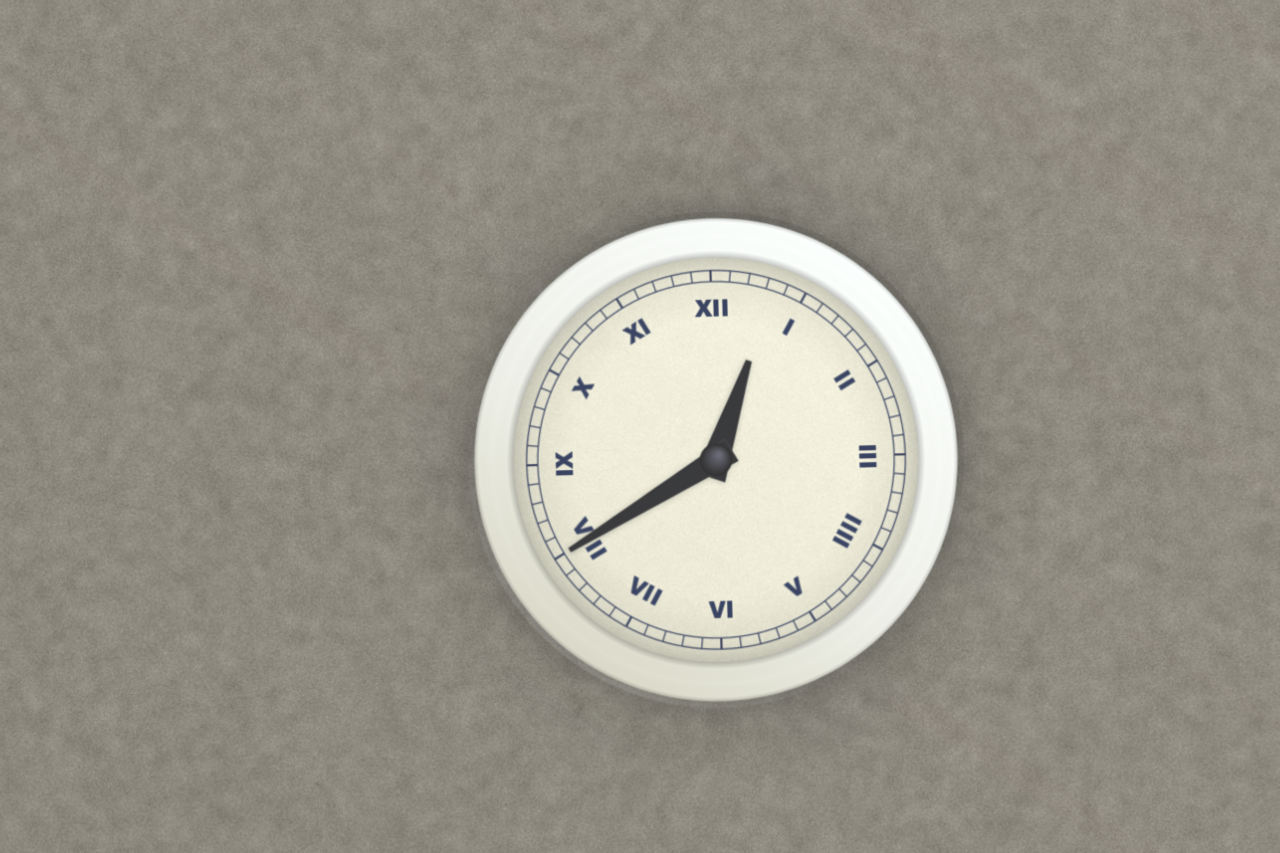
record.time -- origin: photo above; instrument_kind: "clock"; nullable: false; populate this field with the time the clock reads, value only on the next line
12:40
